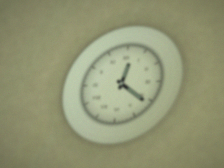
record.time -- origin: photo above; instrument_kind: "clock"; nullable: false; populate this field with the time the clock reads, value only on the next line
12:21
